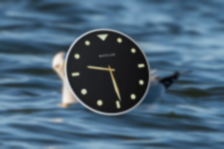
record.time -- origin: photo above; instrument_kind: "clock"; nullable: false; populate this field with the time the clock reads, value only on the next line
9:29
